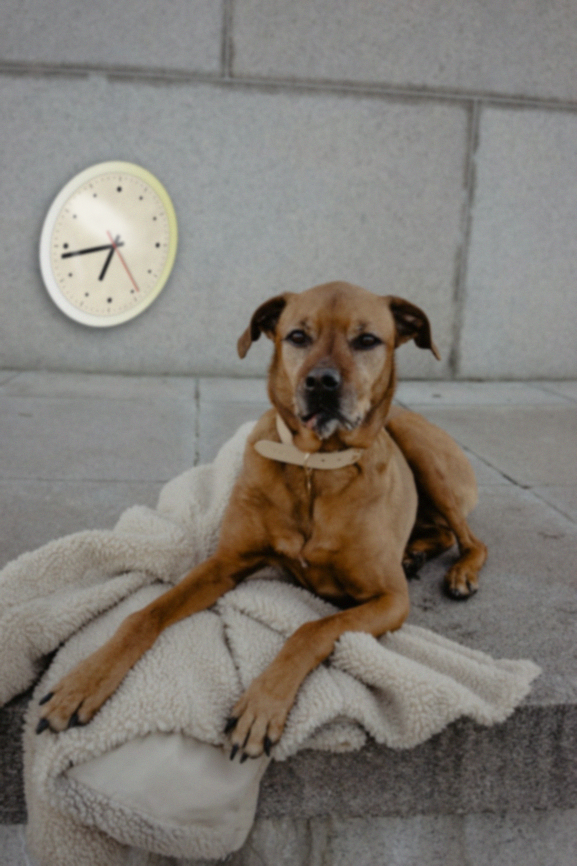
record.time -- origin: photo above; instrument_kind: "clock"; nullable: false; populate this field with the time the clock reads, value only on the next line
6:43:24
